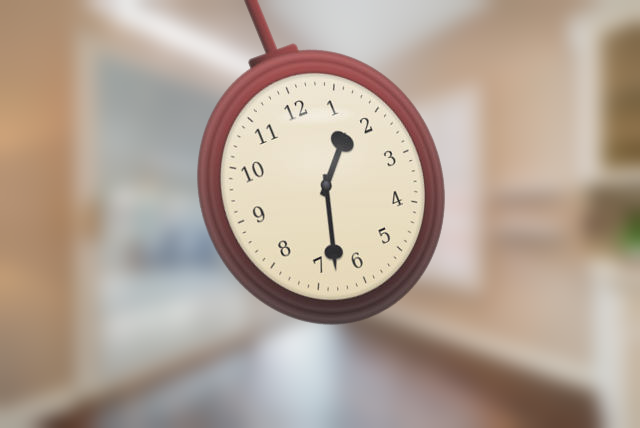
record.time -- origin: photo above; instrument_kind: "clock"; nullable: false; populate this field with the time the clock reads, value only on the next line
1:33
